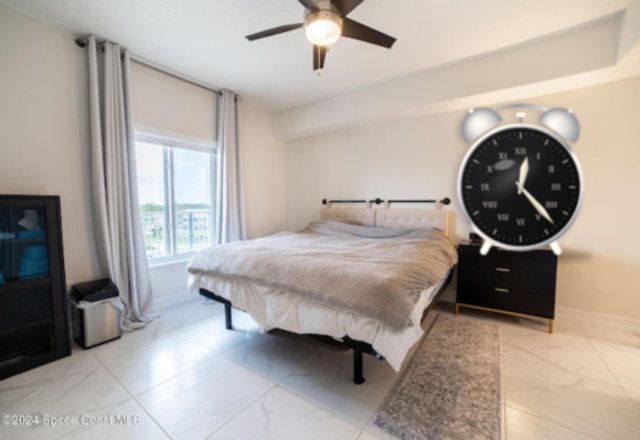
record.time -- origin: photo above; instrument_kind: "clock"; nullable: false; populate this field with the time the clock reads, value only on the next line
12:23
